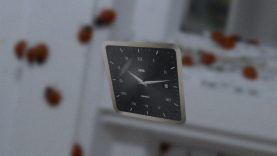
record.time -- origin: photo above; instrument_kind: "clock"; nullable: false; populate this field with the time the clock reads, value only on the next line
10:13
